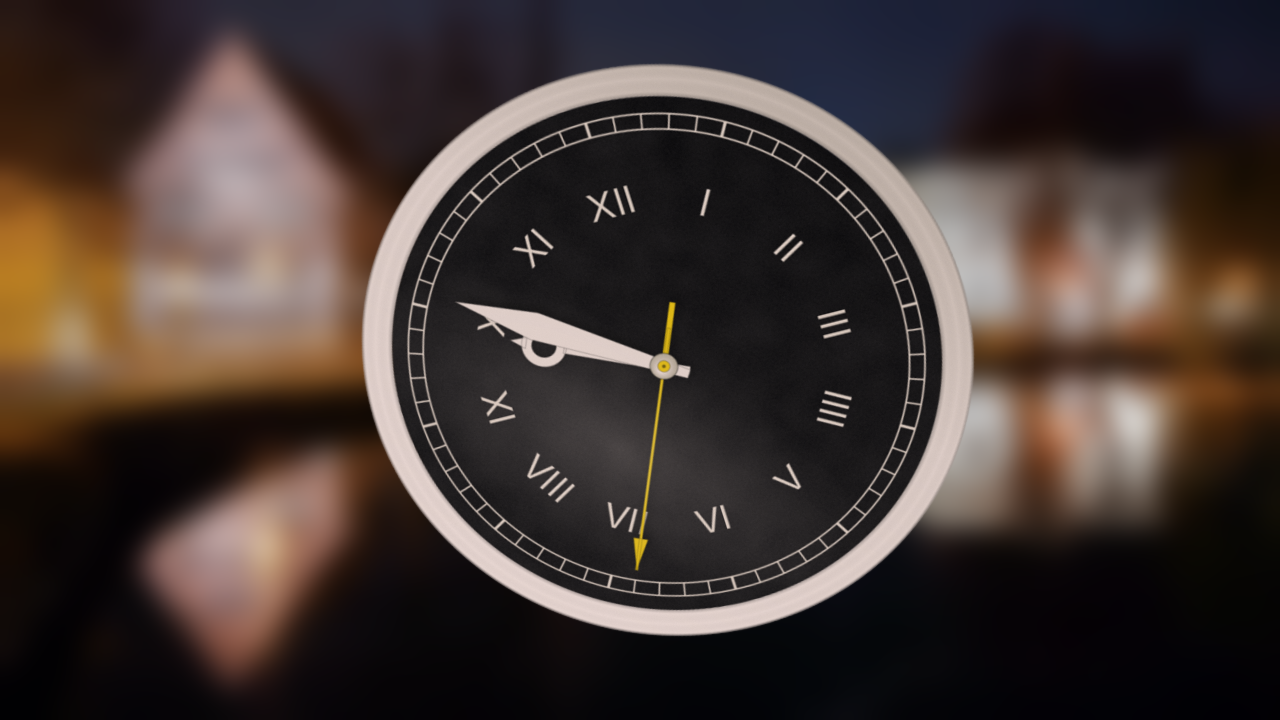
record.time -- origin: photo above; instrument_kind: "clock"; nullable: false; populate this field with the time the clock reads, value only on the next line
9:50:34
